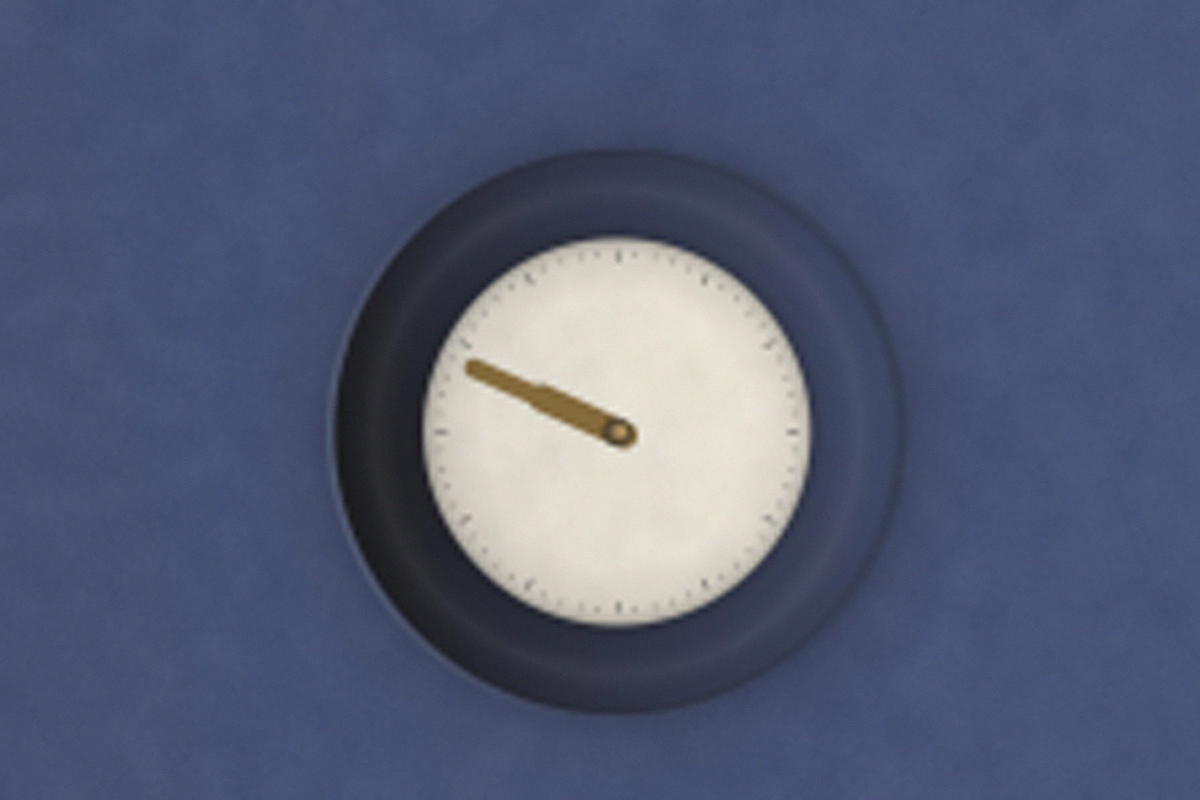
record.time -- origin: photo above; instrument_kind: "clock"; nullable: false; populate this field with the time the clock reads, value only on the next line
9:49
